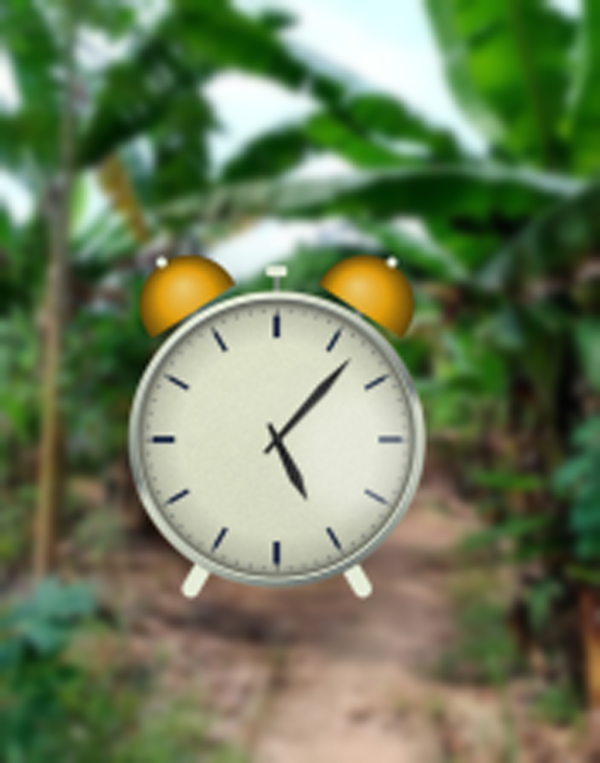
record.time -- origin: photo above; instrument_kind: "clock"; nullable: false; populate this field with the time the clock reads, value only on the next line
5:07
